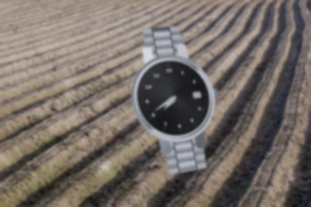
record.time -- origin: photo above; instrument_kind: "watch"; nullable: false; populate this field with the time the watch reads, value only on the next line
7:41
